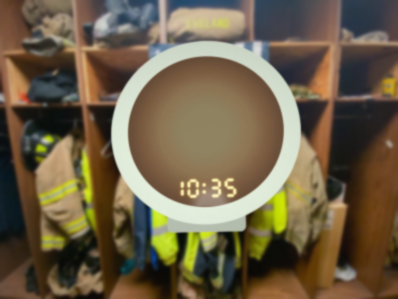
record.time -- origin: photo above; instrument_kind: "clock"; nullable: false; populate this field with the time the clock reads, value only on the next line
10:35
